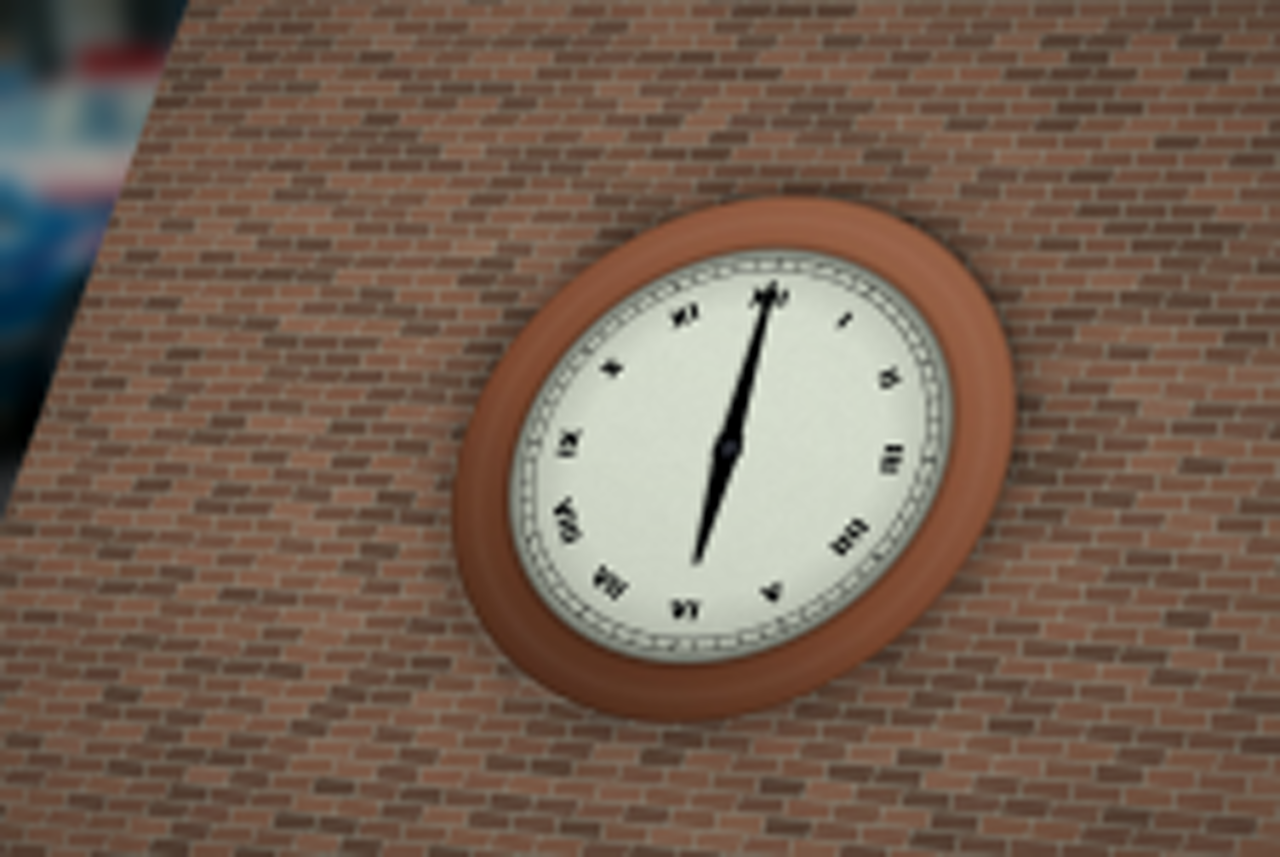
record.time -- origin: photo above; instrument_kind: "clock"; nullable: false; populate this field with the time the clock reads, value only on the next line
6:00
